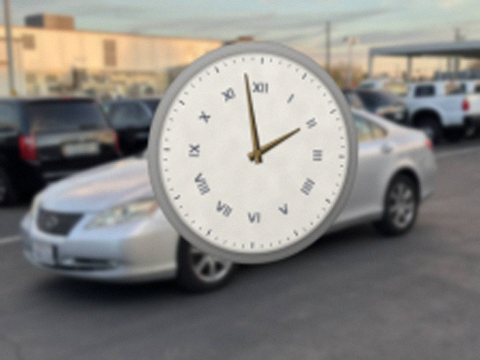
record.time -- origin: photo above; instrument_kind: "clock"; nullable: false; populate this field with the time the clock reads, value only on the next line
1:58
